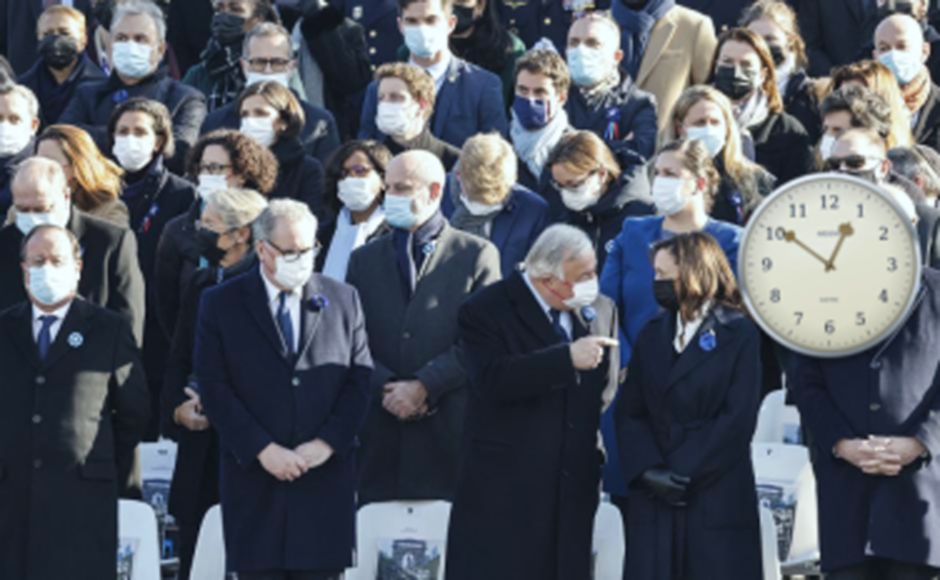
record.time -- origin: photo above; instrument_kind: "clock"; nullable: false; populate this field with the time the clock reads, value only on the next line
12:51
